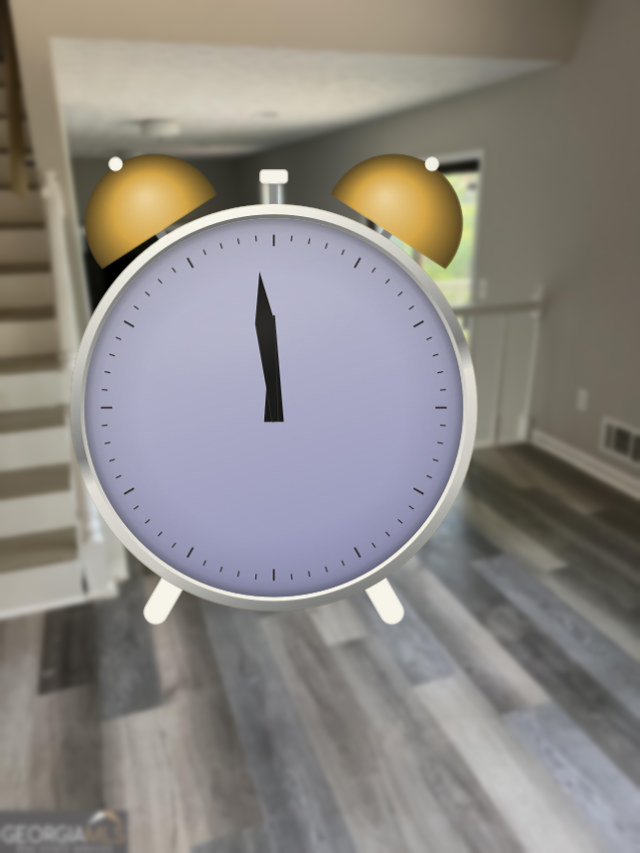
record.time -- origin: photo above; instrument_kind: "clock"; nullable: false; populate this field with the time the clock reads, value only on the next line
11:59
